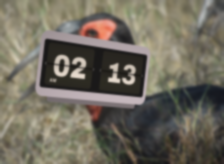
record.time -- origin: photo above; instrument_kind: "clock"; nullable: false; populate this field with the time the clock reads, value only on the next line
2:13
